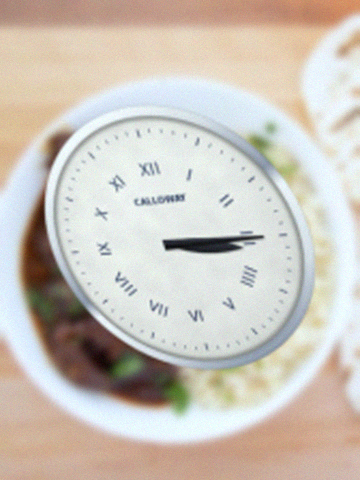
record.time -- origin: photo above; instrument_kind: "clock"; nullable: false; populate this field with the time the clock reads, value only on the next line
3:15
